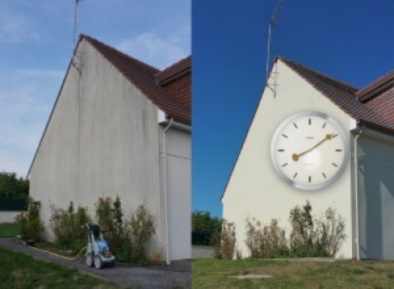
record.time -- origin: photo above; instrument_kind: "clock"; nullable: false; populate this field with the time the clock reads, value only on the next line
8:09
